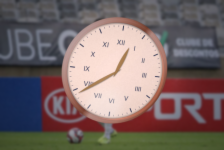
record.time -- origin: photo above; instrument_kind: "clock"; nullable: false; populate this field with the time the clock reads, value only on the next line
12:39
